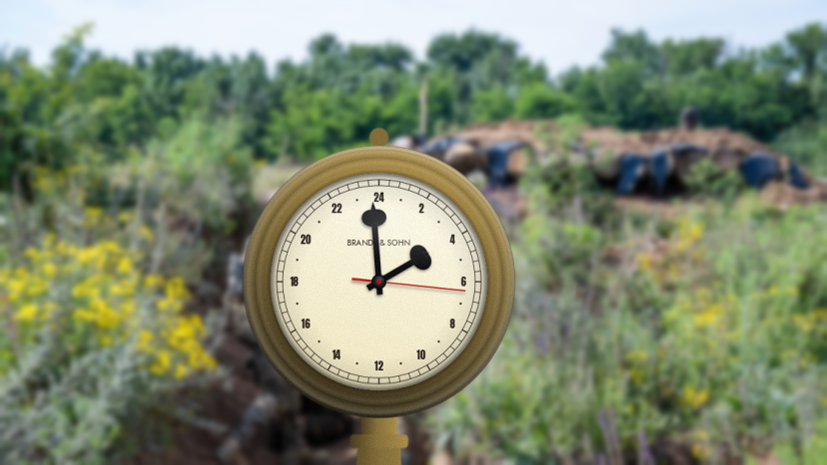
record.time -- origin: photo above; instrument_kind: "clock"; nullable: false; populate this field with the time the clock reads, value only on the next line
3:59:16
